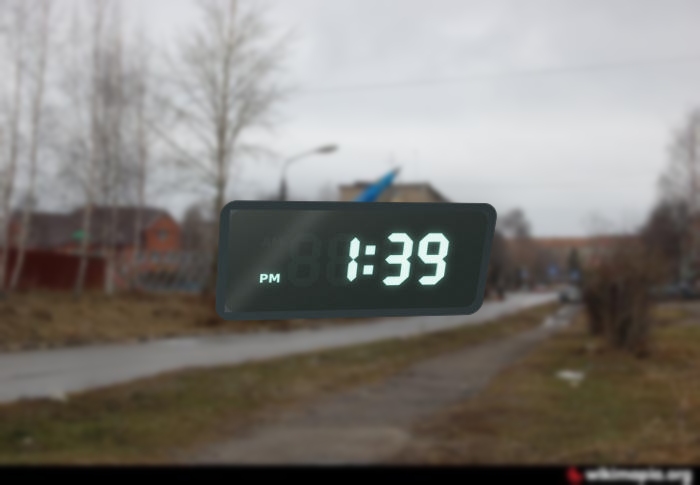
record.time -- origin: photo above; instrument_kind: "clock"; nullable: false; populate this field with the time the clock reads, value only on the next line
1:39
